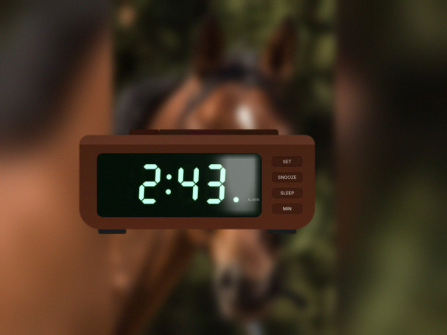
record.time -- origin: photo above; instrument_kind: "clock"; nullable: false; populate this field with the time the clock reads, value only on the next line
2:43
